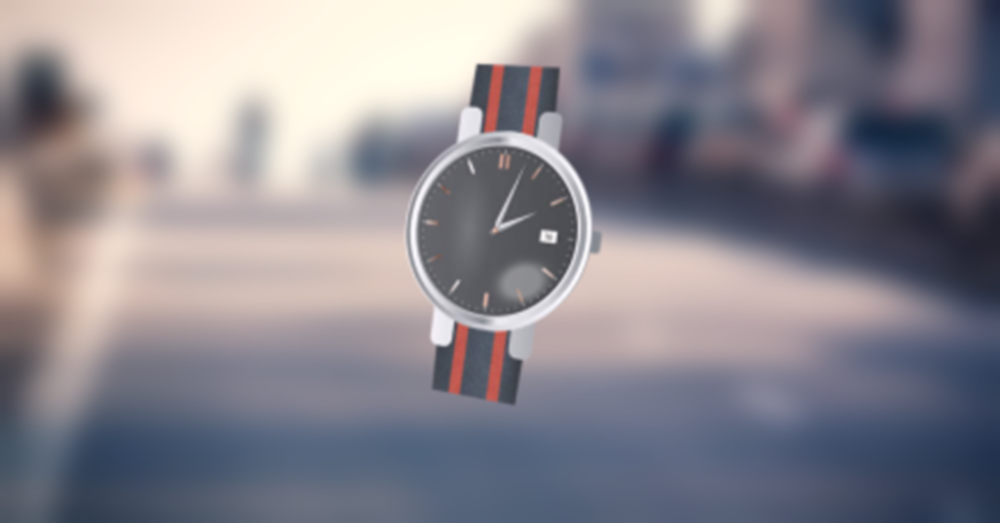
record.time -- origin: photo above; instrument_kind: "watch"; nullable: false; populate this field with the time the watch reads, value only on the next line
2:03
